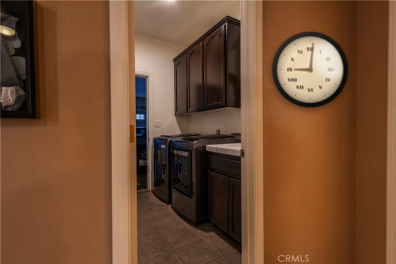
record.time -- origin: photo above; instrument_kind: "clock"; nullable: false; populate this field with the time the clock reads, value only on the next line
9:01
